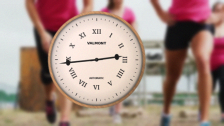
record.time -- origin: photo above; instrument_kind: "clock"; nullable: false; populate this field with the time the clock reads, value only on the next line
2:44
